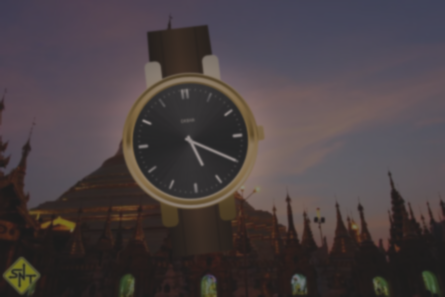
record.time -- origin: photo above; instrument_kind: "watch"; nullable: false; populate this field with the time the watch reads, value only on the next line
5:20
